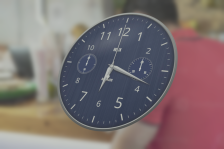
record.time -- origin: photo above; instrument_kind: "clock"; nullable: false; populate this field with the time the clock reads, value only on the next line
6:18
